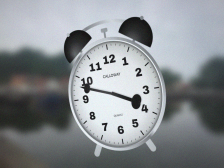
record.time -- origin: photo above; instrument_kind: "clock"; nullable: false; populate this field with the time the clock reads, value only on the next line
3:48
